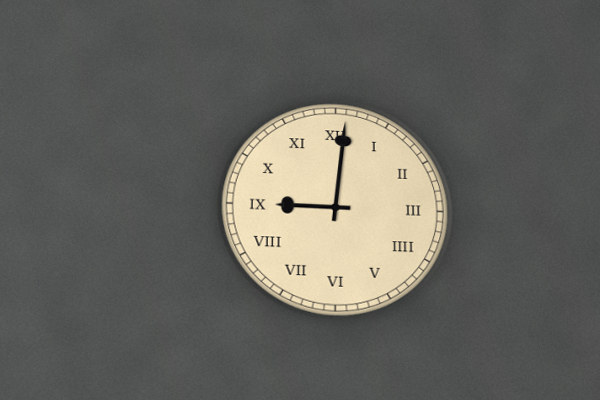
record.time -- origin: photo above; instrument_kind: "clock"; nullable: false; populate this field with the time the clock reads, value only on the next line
9:01
